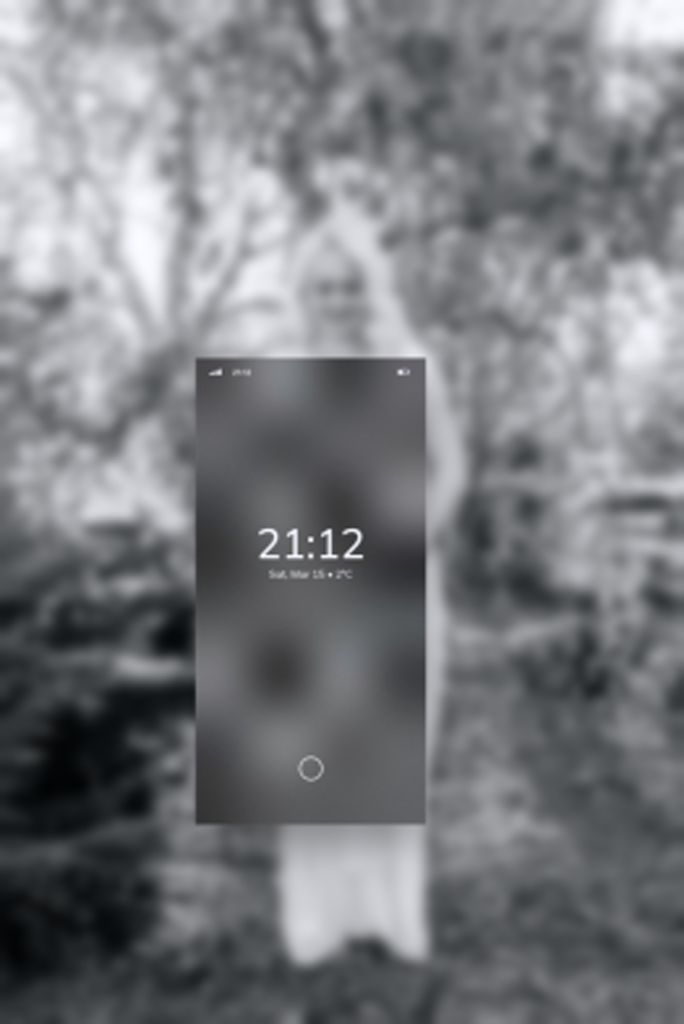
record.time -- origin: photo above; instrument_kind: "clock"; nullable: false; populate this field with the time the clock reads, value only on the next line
21:12
